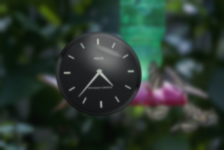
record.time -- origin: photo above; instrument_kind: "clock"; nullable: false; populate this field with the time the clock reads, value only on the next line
4:37
